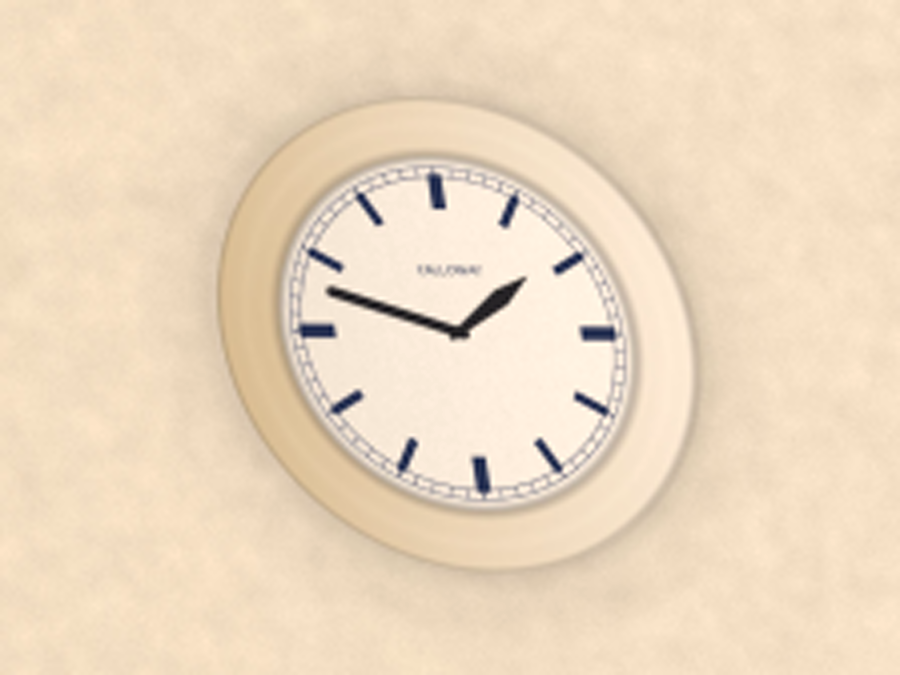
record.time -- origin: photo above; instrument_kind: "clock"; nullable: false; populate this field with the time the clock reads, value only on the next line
1:48
